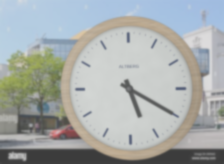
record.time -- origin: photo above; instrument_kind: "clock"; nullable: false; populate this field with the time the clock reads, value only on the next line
5:20
